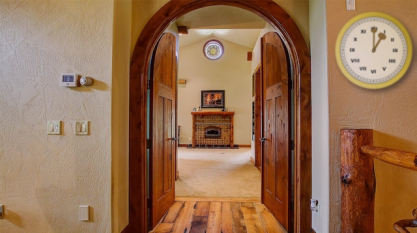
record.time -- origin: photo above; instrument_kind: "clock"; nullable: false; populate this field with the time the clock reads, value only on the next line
1:00
